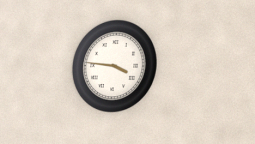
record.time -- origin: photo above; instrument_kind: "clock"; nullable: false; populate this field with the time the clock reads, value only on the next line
3:46
